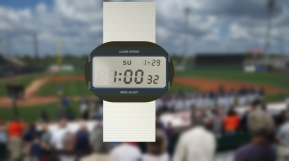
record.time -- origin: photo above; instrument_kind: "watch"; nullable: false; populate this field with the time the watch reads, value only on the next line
1:00:32
